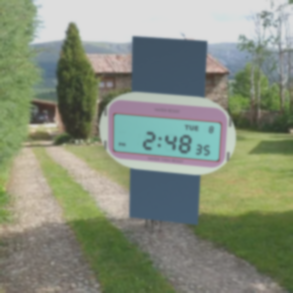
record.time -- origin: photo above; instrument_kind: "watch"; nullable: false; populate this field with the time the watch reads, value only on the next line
2:48
